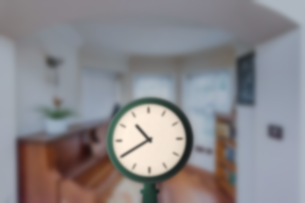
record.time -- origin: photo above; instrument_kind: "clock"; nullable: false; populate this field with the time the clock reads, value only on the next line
10:40
